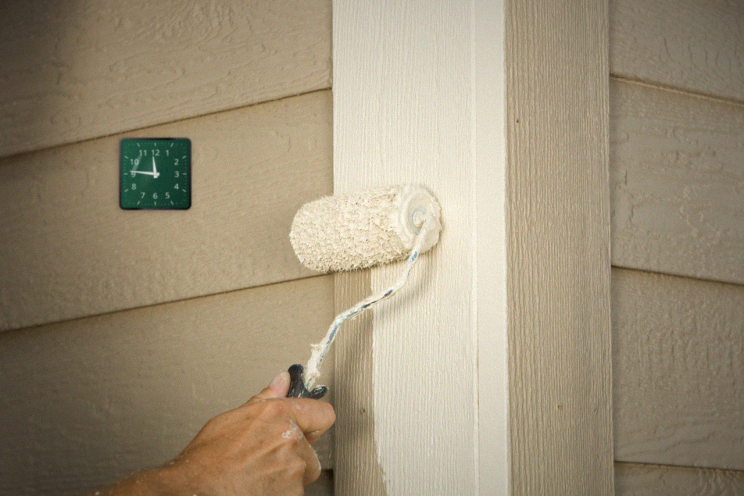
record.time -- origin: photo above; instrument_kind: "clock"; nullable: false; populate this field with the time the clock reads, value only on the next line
11:46
